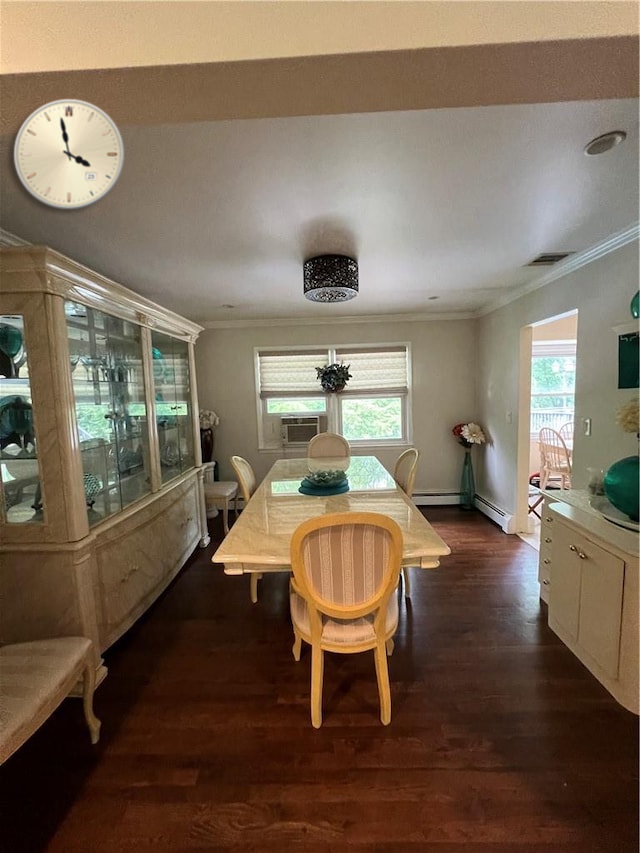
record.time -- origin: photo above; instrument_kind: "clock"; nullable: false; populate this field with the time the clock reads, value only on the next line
3:58
